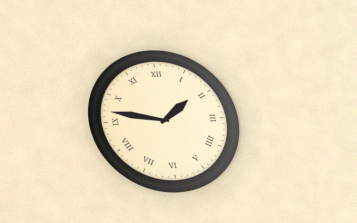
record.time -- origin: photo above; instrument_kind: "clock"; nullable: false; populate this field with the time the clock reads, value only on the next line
1:47
